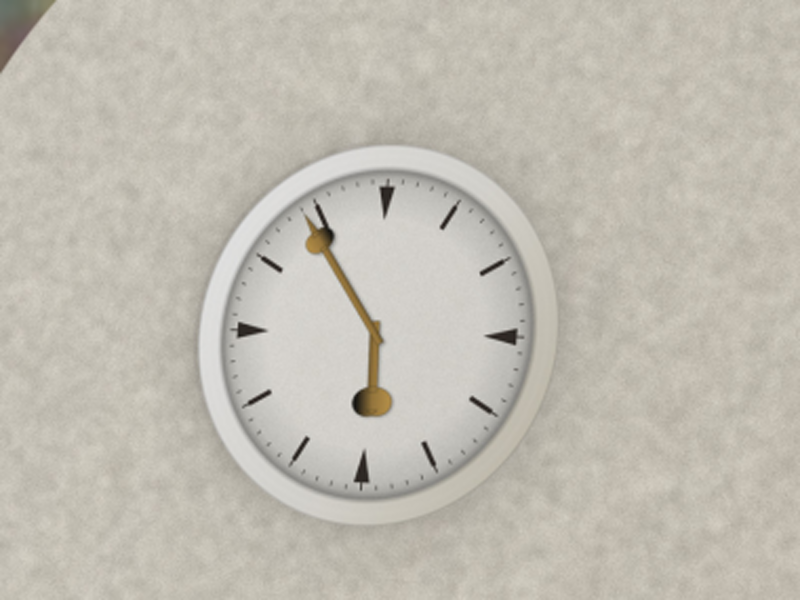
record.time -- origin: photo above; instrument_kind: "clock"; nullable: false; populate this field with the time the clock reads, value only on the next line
5:54
